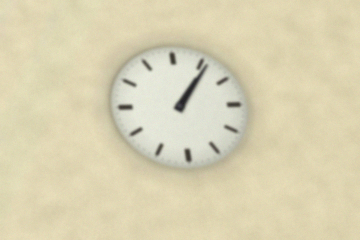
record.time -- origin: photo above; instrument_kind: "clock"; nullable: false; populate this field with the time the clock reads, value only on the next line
1:06
